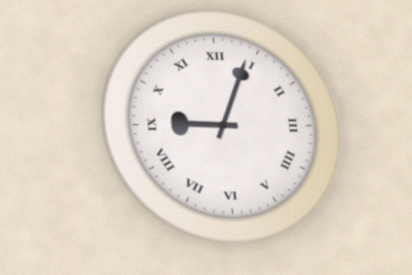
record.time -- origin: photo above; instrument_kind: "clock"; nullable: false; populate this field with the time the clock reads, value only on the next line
9:04
